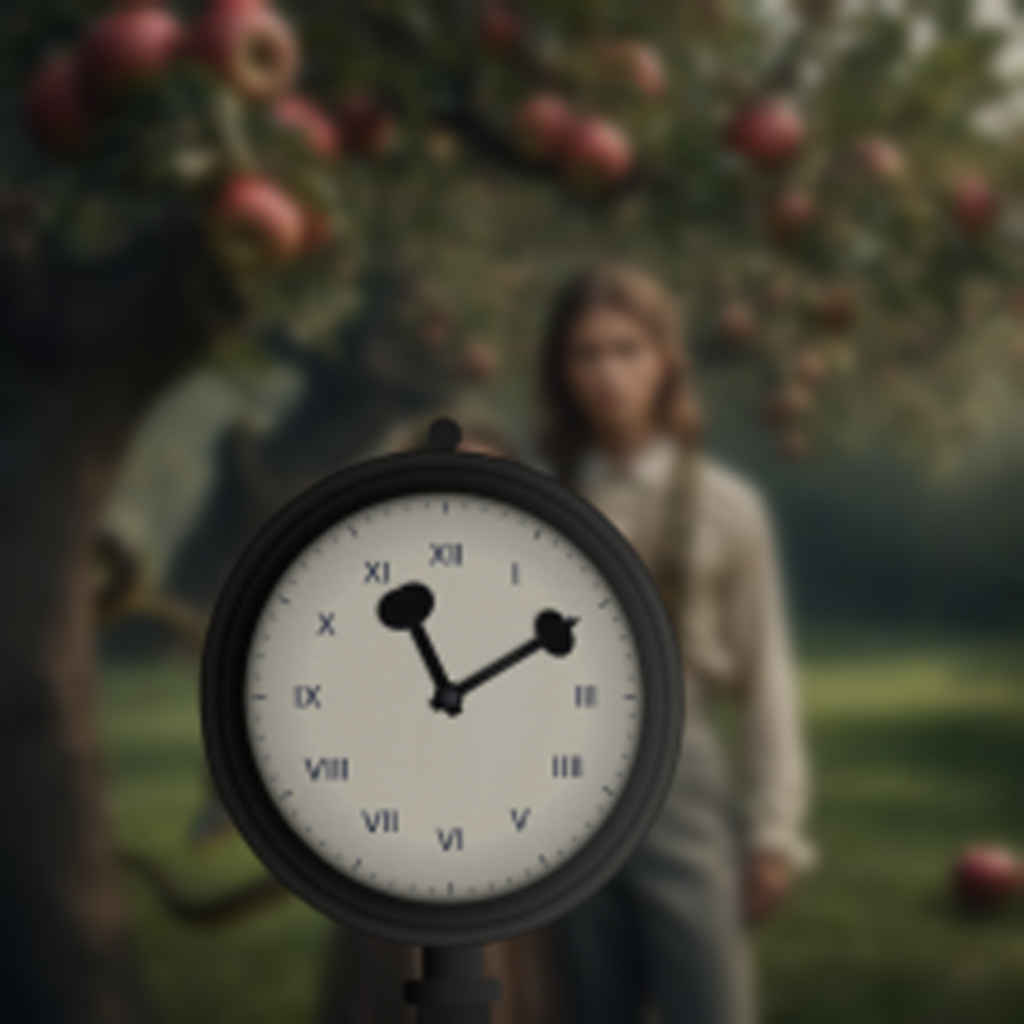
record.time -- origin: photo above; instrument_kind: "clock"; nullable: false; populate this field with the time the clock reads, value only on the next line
11:10
